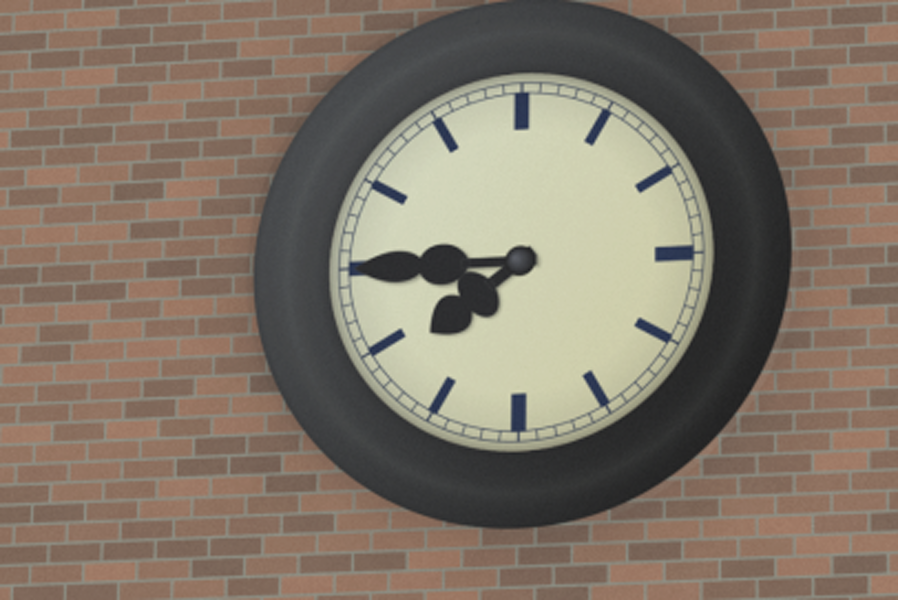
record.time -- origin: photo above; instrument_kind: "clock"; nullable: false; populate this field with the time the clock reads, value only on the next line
7:45
